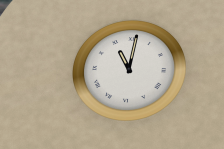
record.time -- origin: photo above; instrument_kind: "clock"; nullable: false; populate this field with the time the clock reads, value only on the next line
11:01
